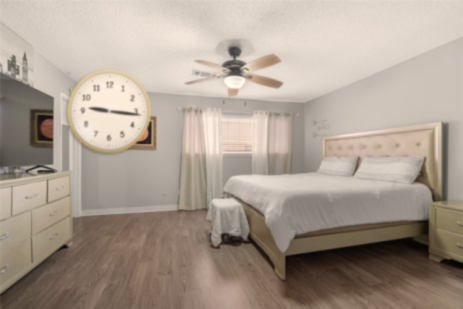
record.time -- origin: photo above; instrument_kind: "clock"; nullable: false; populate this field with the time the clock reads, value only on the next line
9:16
